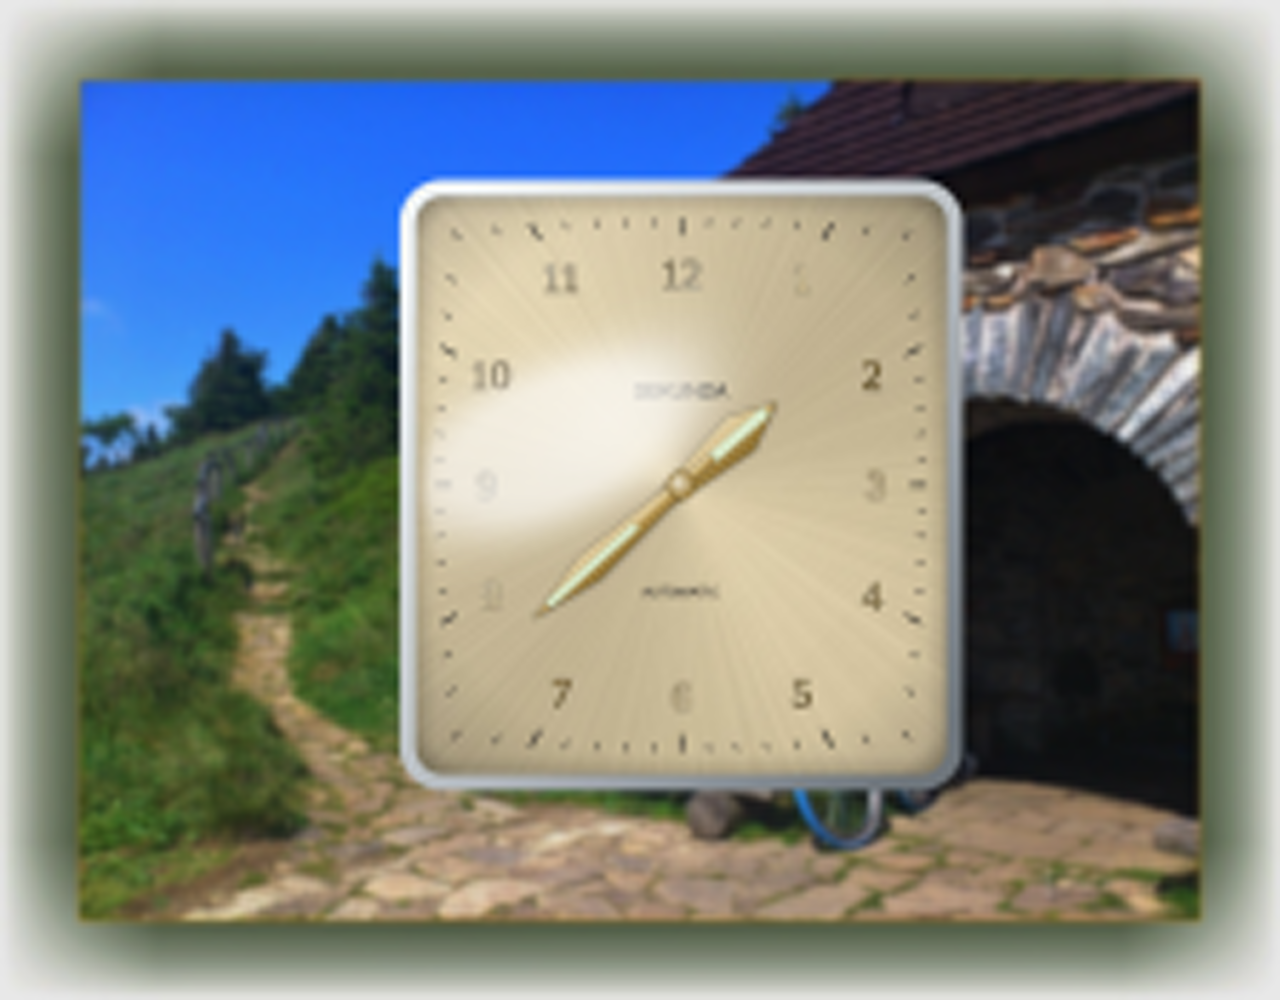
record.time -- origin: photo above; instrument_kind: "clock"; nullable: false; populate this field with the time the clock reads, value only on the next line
1:38
